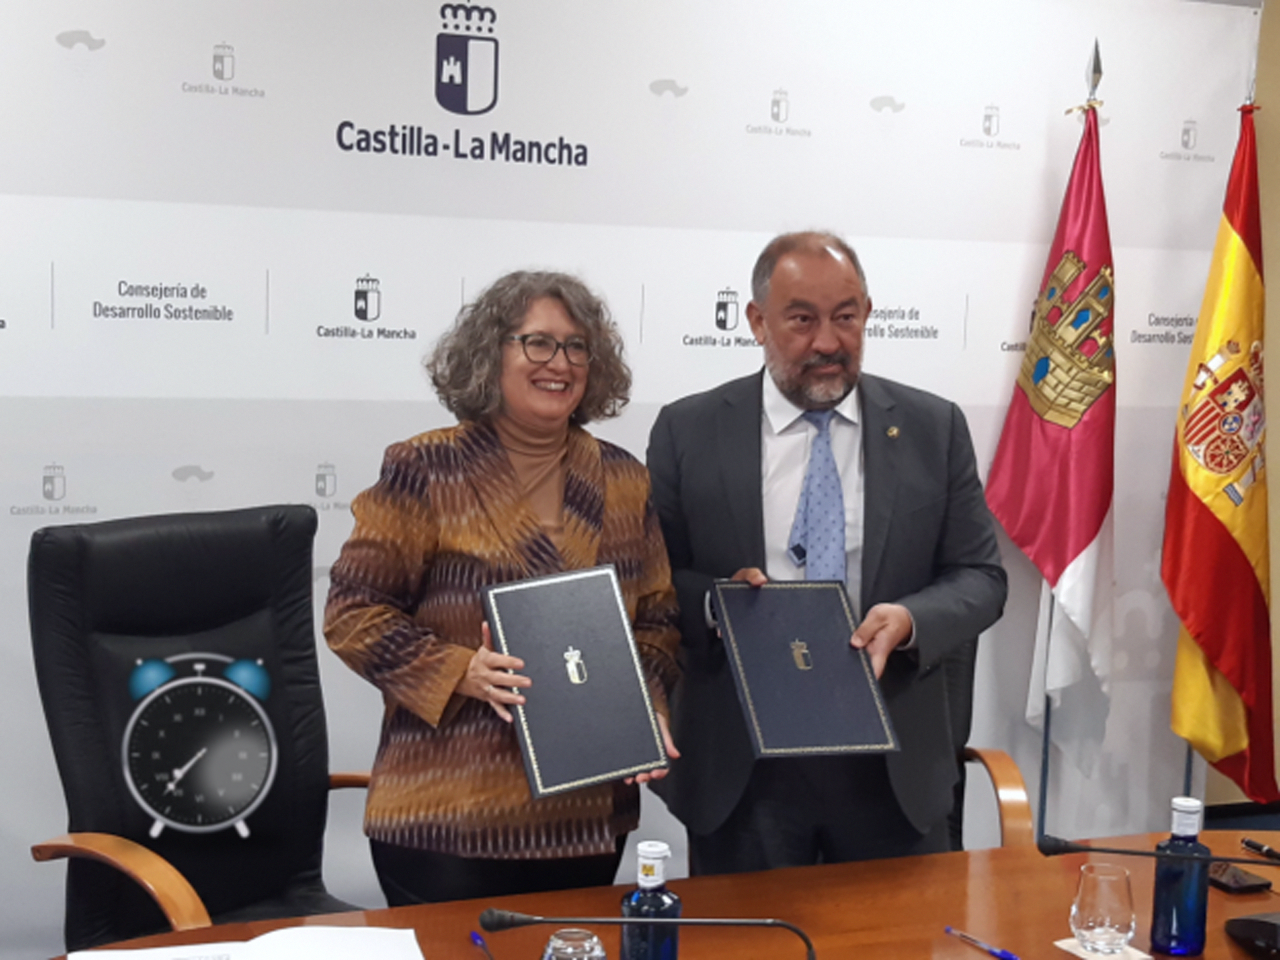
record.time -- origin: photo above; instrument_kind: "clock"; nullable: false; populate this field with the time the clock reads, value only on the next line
7:37
